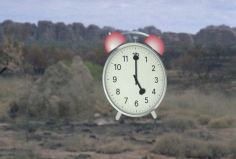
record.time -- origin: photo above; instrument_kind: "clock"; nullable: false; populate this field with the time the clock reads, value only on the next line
5:00
